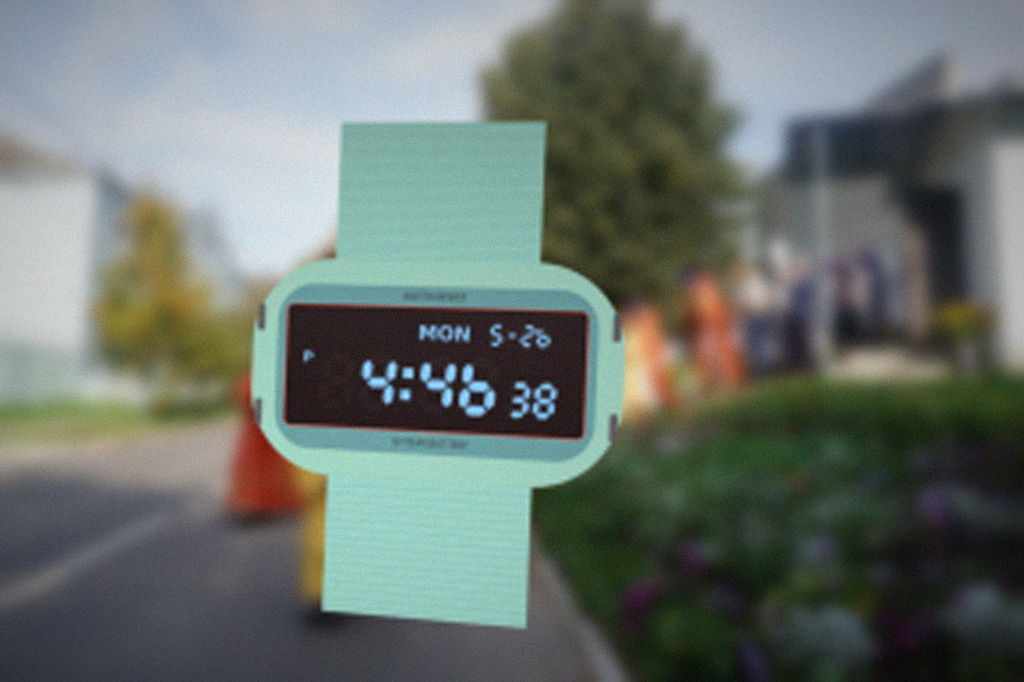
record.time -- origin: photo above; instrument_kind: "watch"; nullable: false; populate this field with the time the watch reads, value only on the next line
4:46:38
